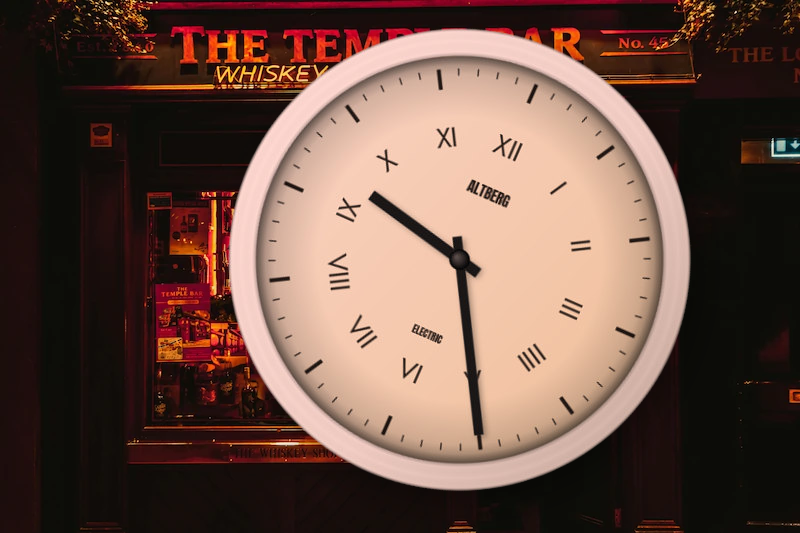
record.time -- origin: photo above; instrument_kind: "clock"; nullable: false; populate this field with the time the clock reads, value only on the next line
9:25
